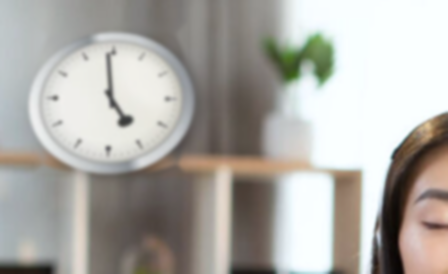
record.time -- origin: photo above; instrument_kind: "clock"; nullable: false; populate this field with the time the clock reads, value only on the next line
4:59
